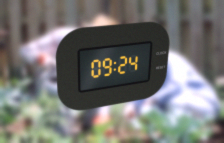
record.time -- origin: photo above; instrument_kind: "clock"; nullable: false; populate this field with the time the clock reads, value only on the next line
9:24
